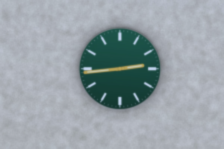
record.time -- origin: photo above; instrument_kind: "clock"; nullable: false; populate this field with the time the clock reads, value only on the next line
2:44
